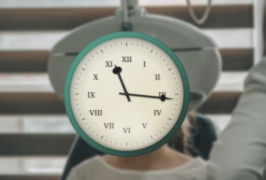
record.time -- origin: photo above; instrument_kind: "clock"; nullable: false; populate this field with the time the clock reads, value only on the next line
11:16
